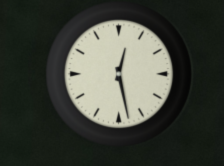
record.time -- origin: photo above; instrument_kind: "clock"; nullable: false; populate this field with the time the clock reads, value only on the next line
12:28
